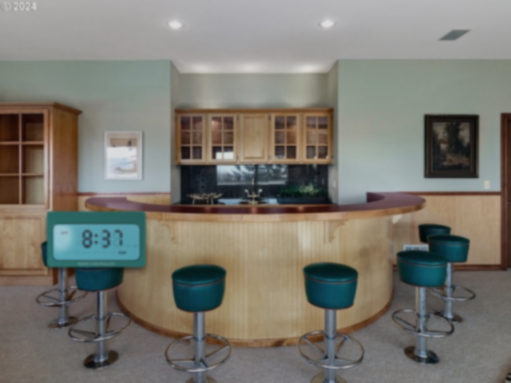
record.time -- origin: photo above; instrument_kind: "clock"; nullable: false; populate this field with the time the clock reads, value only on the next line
8:37
